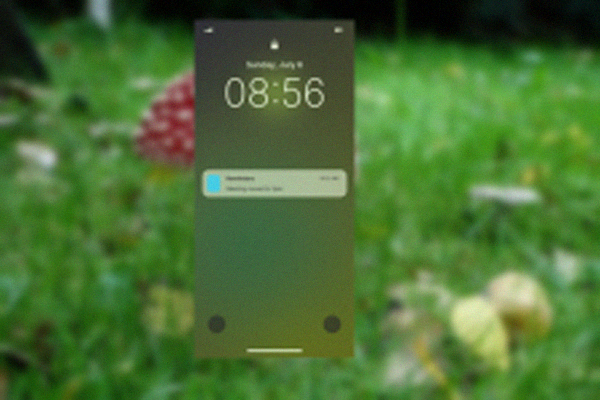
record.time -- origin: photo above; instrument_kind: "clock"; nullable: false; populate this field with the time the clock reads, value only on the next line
8:56
